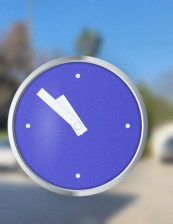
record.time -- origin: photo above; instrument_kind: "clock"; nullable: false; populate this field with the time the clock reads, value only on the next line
10:52
